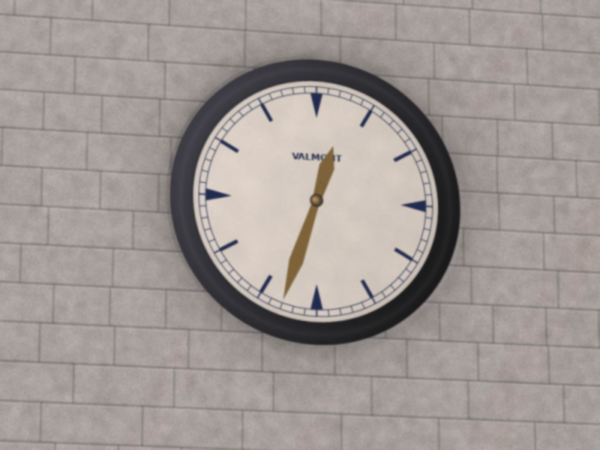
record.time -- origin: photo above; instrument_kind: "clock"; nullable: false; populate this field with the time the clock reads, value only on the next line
12:33
